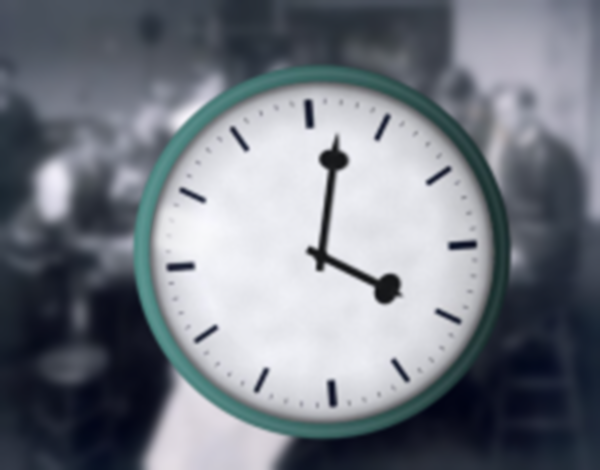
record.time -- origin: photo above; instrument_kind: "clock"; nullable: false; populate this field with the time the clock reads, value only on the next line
4:02
